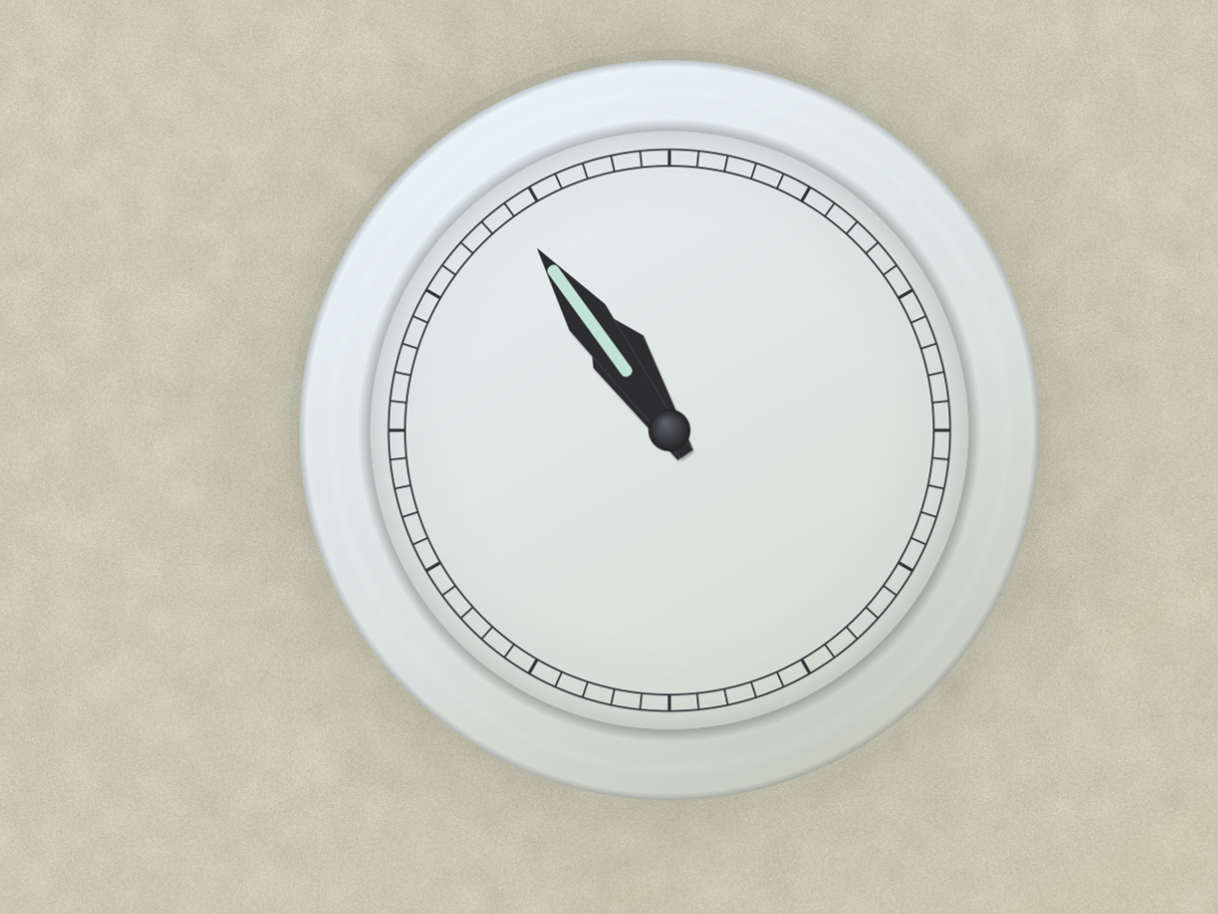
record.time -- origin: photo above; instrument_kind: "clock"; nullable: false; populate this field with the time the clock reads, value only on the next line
10:54
